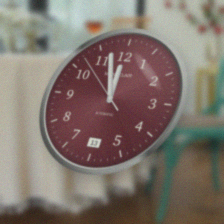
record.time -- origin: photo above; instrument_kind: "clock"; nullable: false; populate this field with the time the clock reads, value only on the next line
11:56:52
